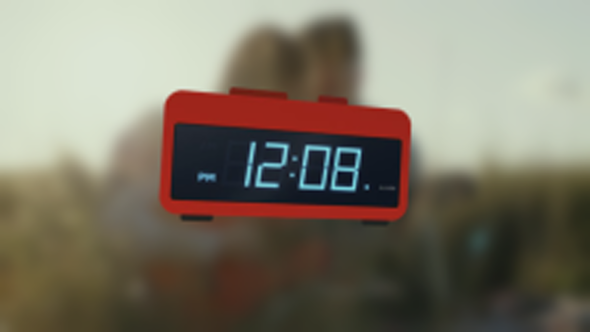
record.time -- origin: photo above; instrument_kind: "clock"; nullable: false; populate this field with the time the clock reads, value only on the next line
12:08
